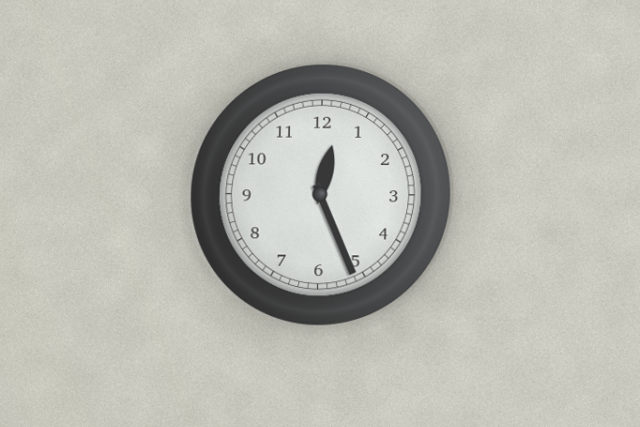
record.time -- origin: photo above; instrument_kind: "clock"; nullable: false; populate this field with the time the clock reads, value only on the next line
12:26
